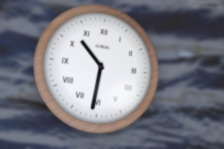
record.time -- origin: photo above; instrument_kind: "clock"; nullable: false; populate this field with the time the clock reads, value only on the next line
10:31
